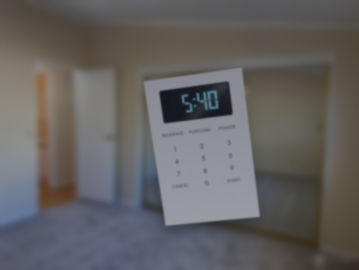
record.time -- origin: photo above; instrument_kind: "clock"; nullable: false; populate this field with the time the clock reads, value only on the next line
5:40
